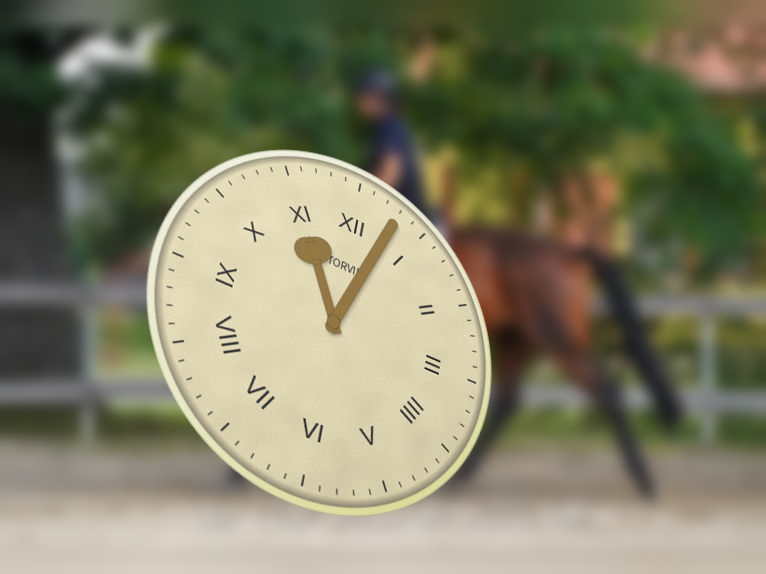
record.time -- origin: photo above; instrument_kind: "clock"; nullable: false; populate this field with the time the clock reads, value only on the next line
11:03
